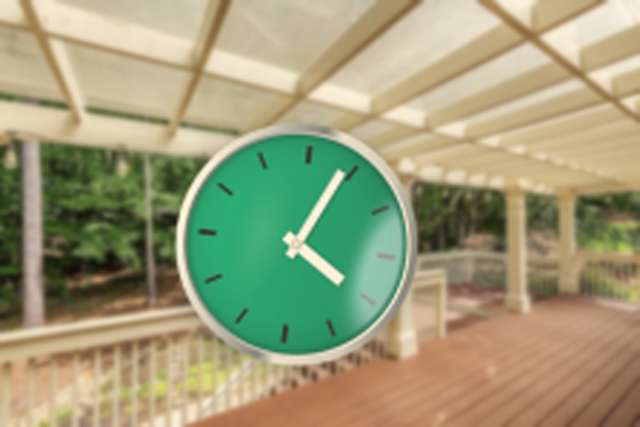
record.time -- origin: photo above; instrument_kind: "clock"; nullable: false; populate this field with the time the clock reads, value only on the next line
4:04
